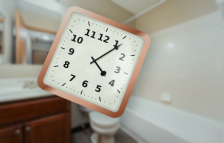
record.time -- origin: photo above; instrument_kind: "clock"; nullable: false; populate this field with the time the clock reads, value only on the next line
4:06
